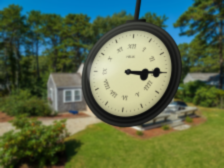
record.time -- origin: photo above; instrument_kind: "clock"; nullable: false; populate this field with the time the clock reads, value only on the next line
3:15
